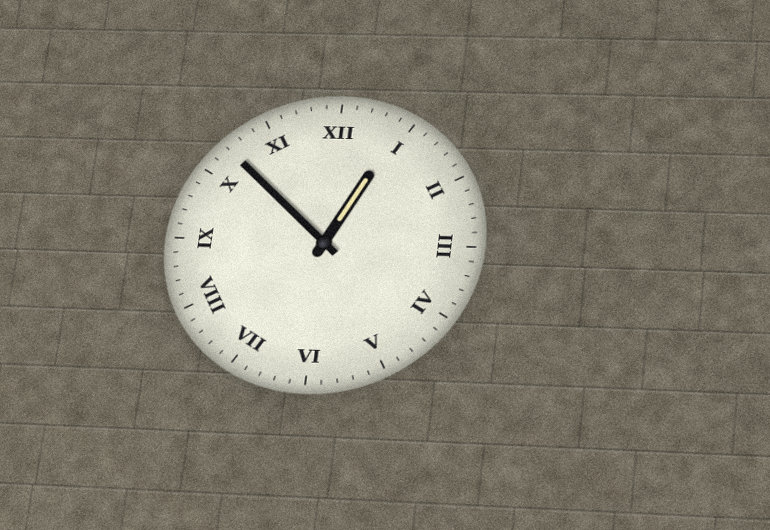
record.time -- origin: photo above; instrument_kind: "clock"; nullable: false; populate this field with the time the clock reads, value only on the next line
12:52
